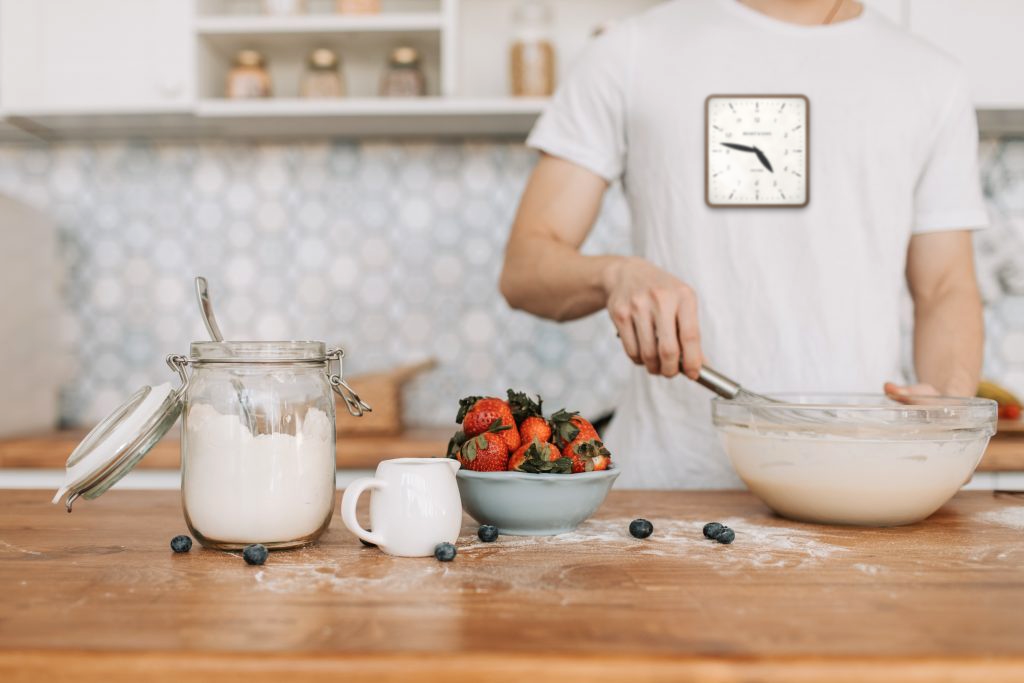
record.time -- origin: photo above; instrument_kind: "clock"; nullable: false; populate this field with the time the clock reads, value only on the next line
4:47
